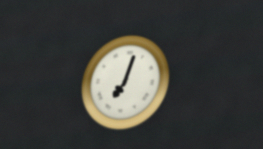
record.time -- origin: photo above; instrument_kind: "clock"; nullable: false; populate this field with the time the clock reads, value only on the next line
7:02
